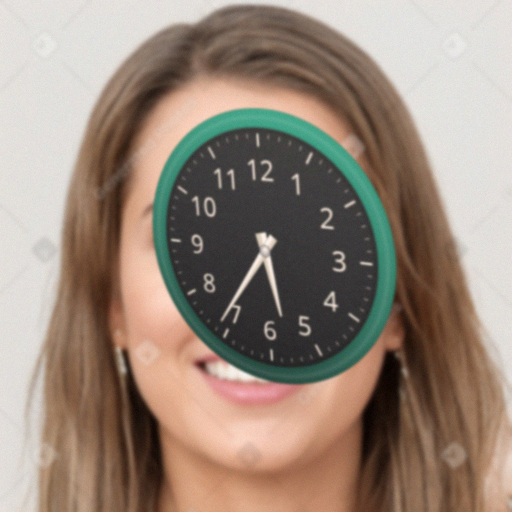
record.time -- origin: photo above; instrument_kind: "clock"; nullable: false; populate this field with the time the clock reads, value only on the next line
5:36
